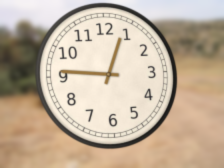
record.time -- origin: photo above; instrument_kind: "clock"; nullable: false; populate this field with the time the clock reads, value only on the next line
12:46
